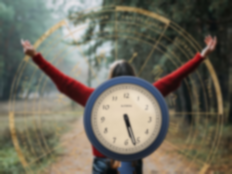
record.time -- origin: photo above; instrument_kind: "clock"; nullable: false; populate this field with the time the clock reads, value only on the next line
5:27
